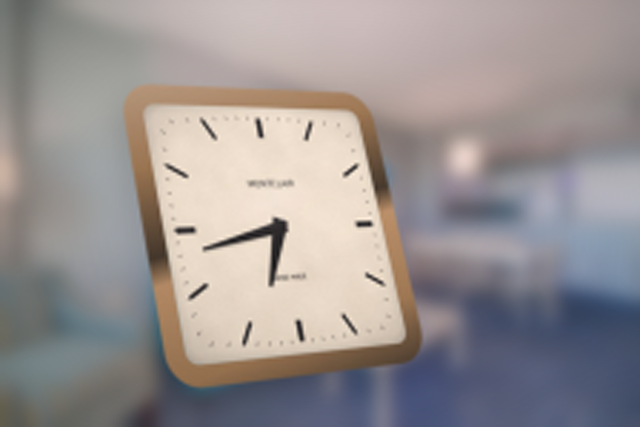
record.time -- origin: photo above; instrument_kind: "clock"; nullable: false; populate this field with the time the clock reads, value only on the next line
6:43
